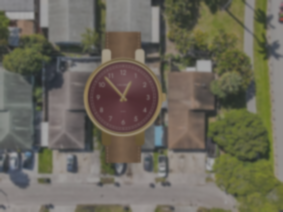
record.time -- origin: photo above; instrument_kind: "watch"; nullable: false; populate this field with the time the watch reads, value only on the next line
12:53
